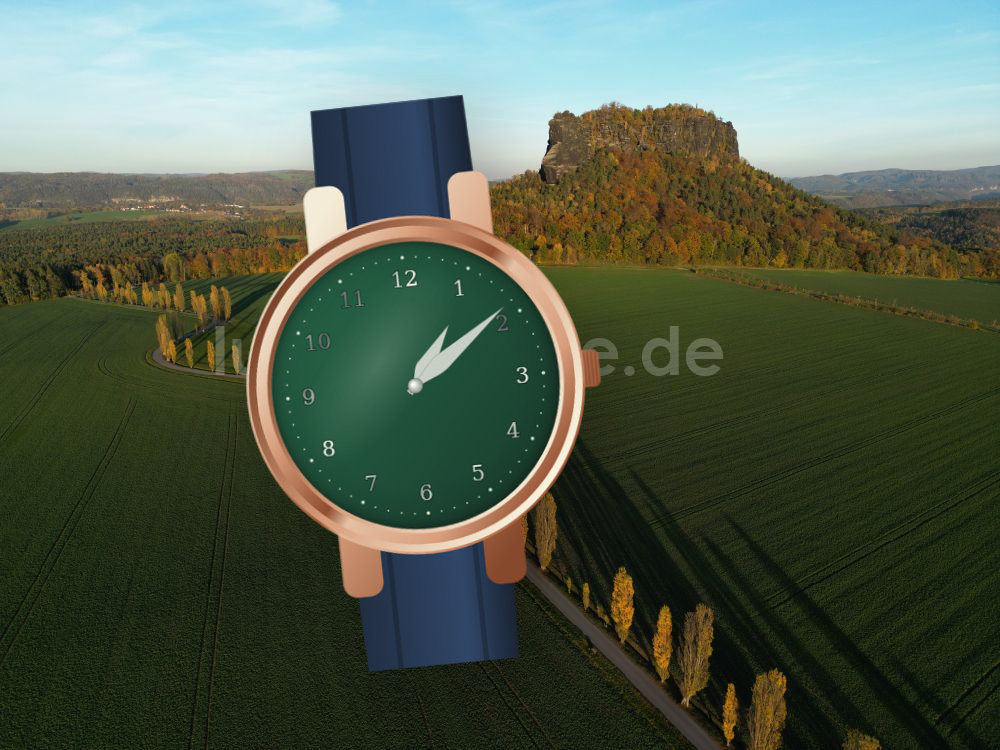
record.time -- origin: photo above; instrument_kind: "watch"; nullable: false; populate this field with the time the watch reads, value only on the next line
1:09
